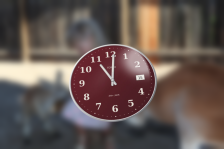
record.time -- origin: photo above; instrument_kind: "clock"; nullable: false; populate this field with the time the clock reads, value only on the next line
11:01
